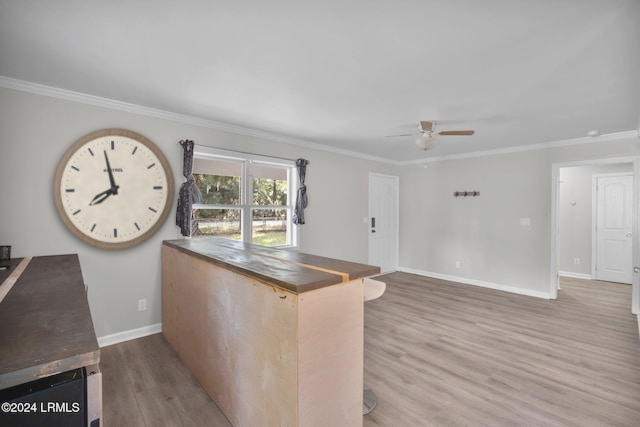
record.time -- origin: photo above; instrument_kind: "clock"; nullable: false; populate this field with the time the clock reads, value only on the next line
7:58
